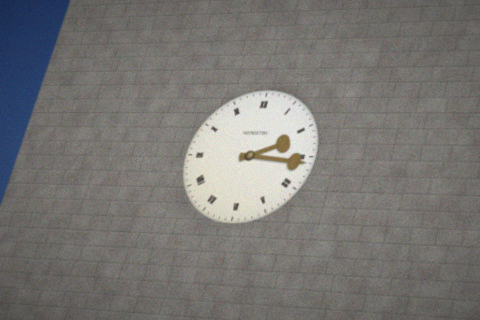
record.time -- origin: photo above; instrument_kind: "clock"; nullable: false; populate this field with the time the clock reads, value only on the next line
2:16
